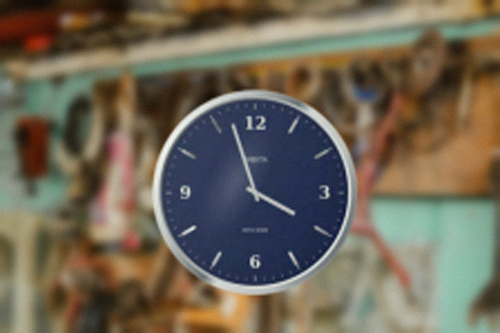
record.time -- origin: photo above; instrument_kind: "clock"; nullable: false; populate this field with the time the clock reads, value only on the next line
3:57
